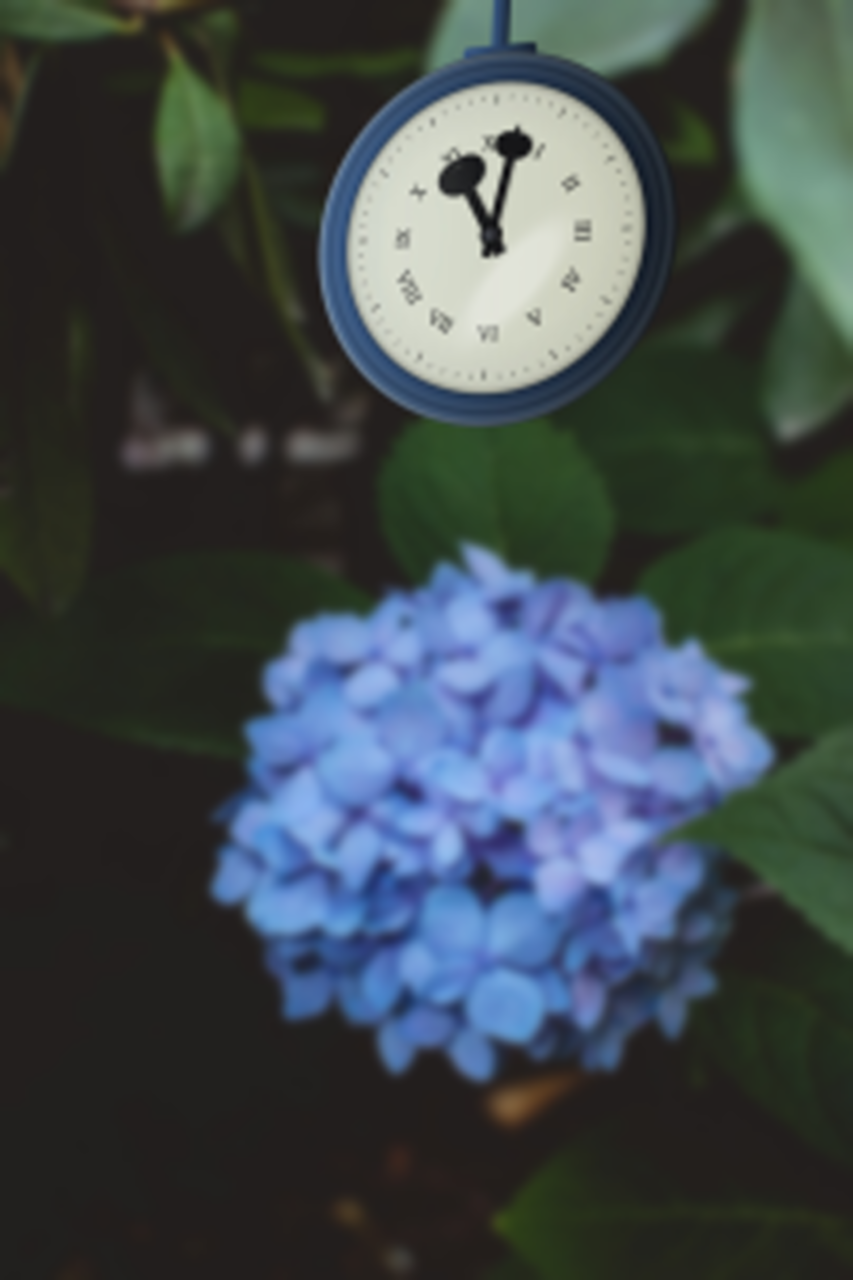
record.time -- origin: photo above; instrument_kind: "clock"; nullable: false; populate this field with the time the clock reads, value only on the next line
11:02
